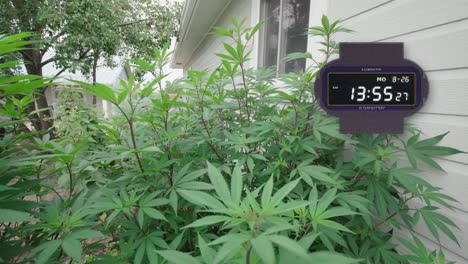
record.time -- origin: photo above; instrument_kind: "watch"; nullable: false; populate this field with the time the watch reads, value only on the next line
13:55
